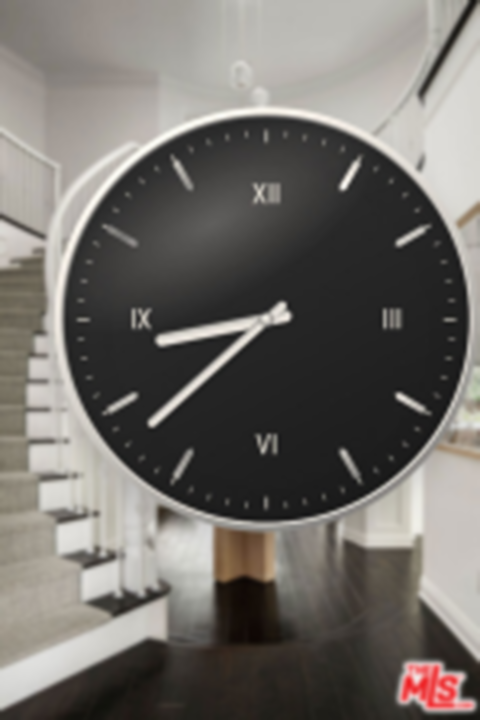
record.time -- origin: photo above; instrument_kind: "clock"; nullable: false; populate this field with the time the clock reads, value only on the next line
8:38
